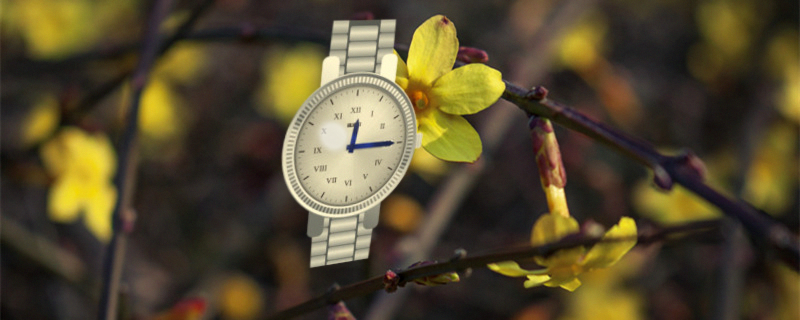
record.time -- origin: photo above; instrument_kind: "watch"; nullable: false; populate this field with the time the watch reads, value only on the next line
12:15
